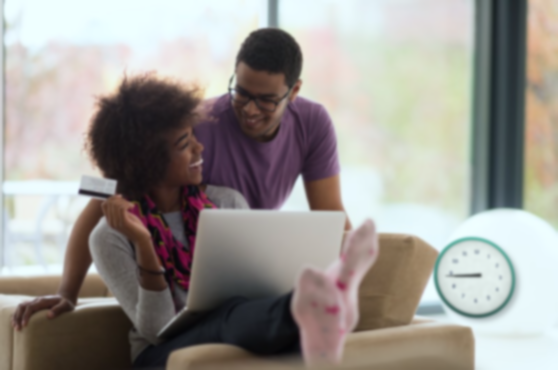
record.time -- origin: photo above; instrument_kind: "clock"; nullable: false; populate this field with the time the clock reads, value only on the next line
8:44
